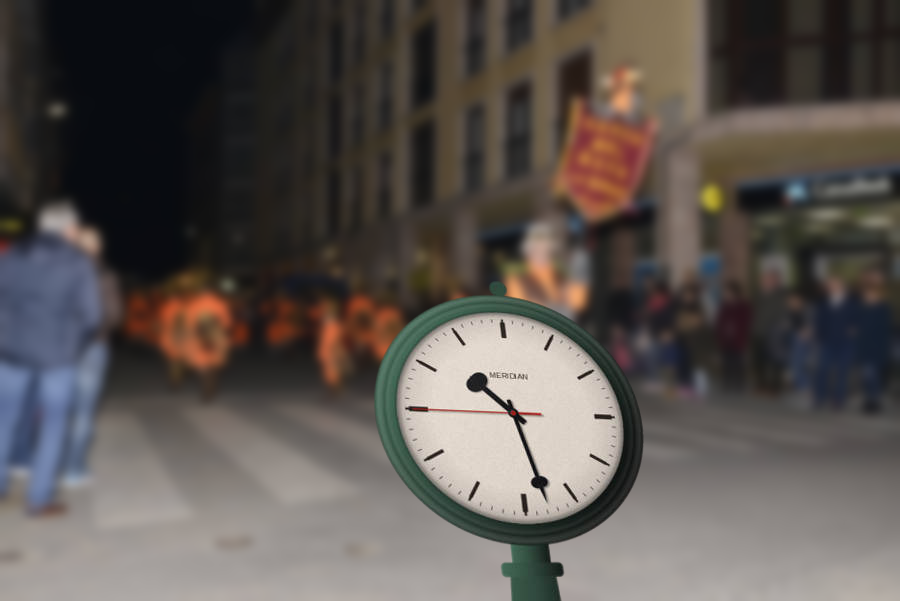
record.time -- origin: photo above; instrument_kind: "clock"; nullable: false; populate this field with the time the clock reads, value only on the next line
10:27:45
